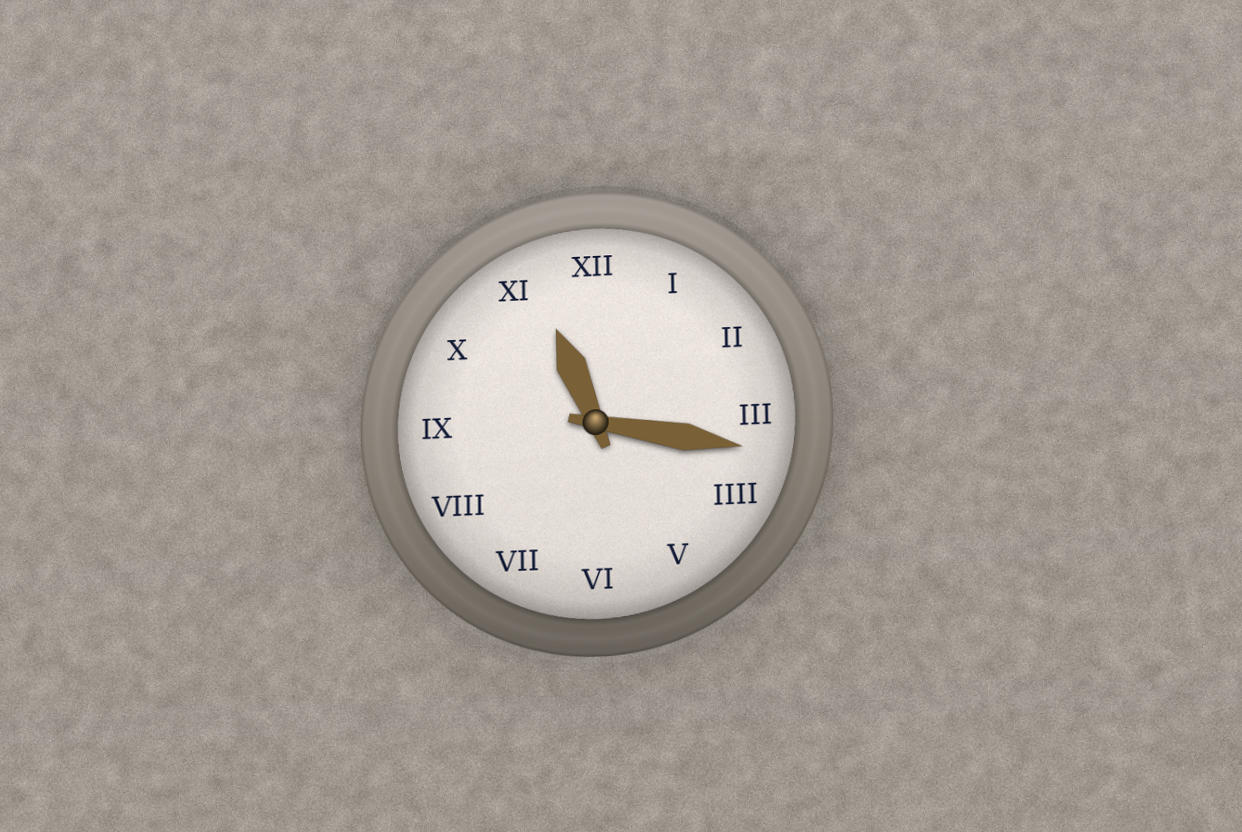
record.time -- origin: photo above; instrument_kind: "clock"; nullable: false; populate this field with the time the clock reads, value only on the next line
11:17
